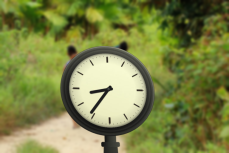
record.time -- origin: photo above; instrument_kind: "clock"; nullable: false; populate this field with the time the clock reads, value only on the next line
8:36
